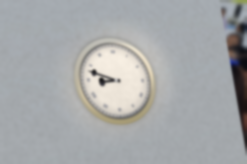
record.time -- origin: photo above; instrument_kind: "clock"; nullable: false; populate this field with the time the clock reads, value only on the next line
8:48
